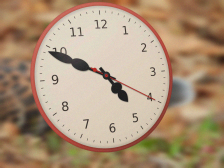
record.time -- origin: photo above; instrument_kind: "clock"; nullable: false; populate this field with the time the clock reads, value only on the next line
4:49:20
